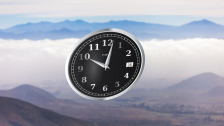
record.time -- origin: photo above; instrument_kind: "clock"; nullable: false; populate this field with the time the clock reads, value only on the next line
10:02
